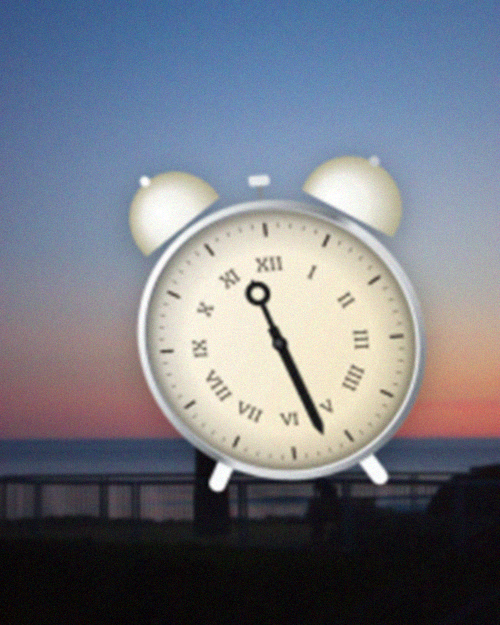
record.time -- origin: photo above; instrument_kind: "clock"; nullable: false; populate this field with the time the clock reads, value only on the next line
11:27
